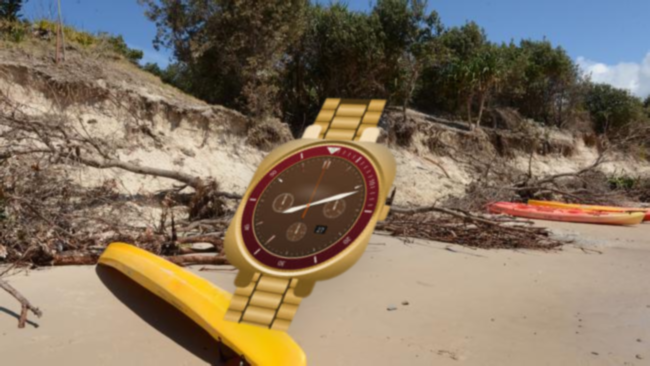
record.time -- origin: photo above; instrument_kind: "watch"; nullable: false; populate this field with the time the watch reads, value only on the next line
8:11
